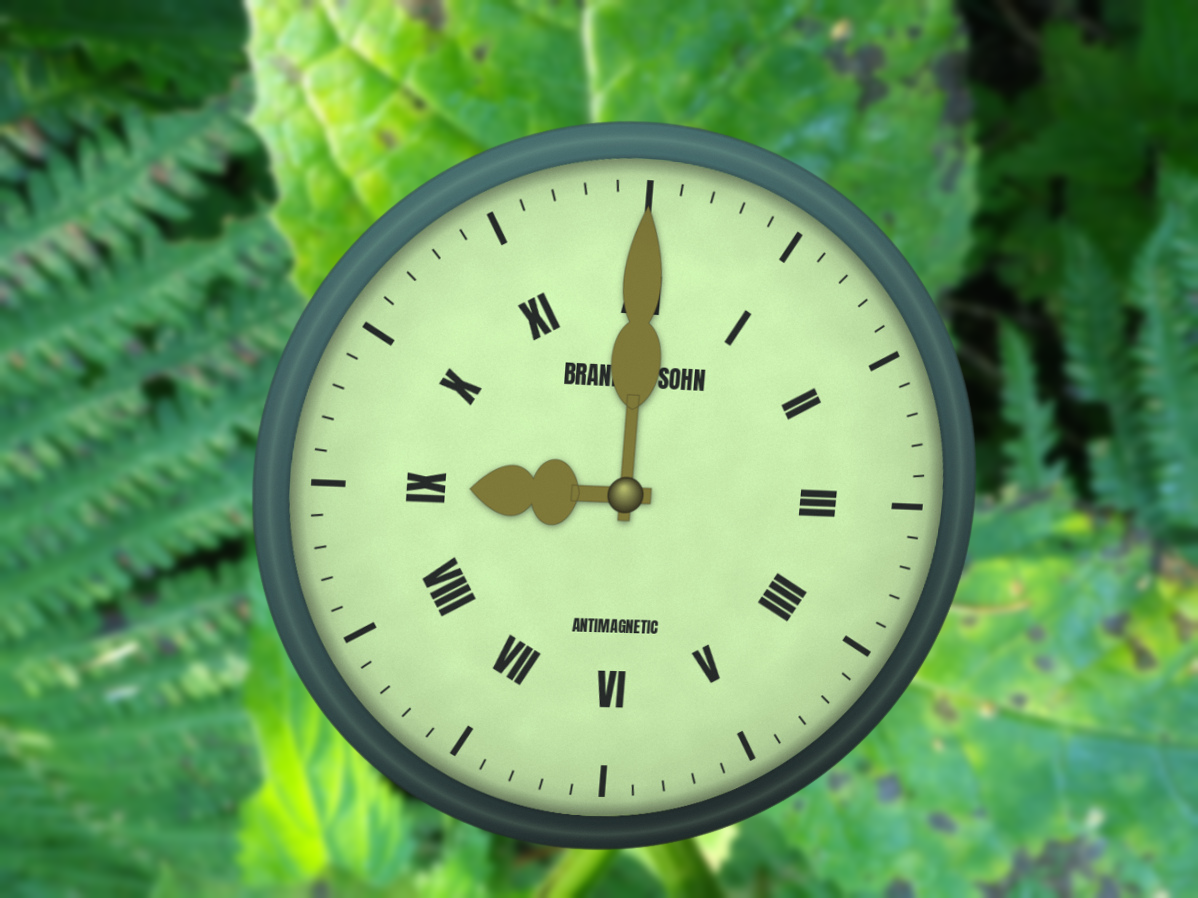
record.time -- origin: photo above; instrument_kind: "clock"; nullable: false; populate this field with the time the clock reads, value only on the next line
9:00
